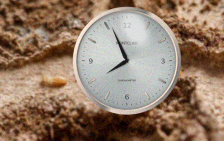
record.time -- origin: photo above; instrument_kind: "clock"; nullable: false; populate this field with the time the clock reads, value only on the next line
7:56
